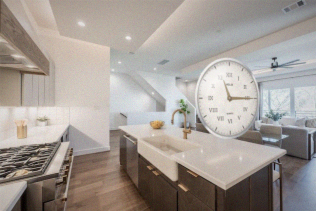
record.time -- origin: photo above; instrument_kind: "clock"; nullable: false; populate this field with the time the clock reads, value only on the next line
11:15
